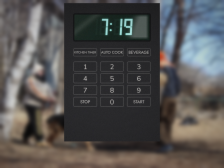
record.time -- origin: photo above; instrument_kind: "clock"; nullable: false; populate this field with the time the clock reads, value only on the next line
7:19
